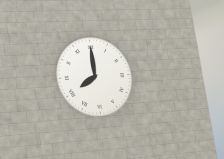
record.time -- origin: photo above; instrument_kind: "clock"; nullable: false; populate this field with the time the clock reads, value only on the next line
8:00
